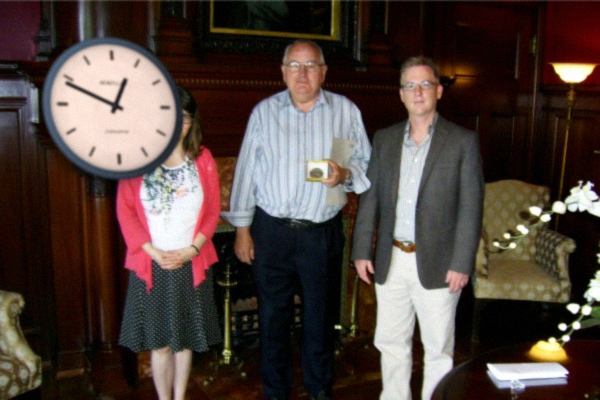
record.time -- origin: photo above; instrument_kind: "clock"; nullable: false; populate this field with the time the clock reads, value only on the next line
12:49
